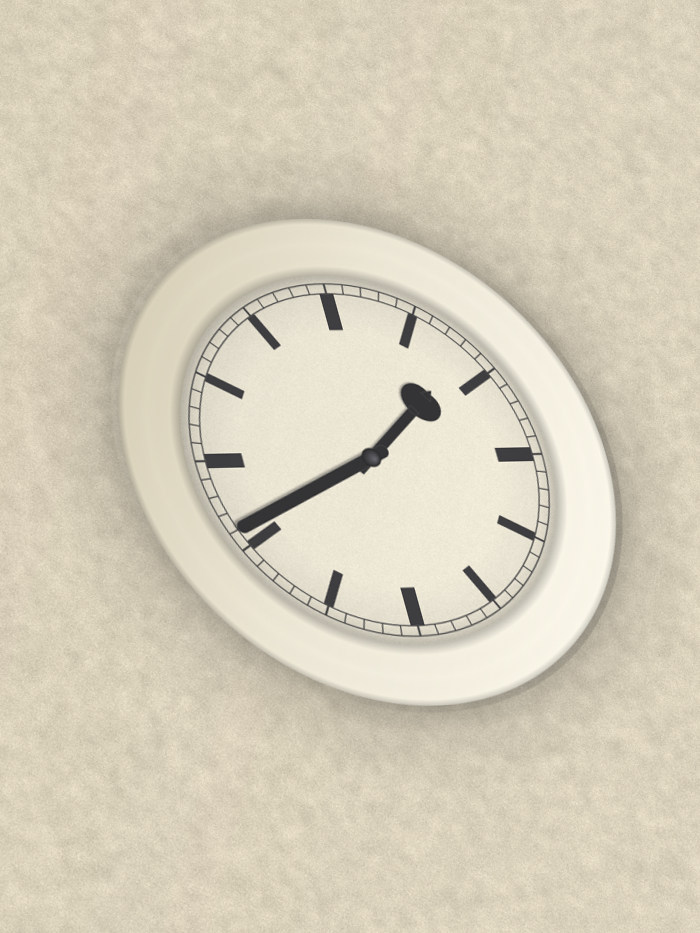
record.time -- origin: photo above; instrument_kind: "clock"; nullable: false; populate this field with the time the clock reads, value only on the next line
1:41
